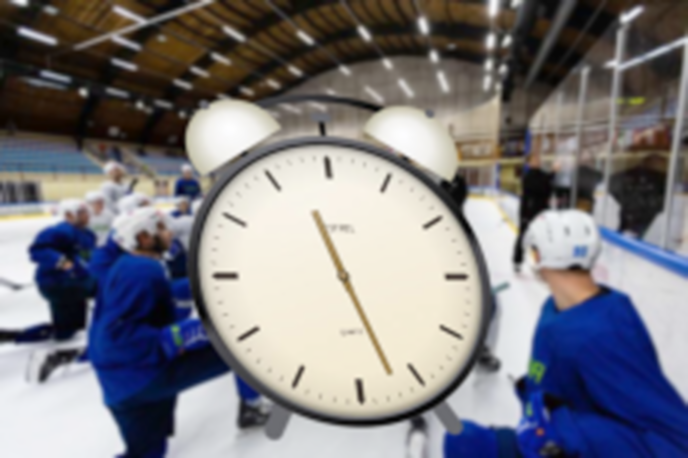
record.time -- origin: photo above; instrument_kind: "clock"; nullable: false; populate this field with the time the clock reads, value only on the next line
11:27
